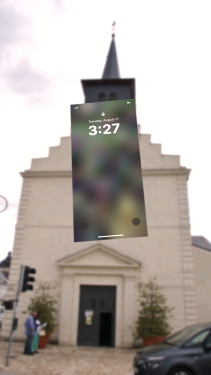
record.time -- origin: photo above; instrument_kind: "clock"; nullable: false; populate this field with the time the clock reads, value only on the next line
3:27
